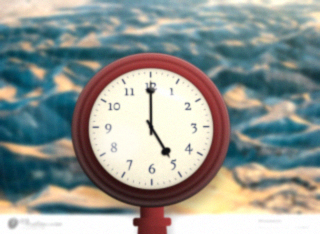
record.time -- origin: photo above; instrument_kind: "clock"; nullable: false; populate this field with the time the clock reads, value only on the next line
5:00
